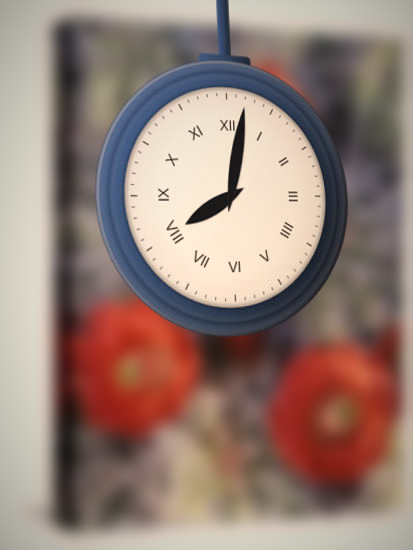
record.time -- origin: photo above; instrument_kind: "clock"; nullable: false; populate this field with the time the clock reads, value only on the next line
8:02
